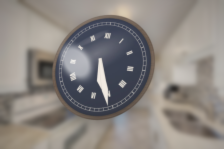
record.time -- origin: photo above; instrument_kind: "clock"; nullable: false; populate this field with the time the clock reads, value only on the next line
5:26
